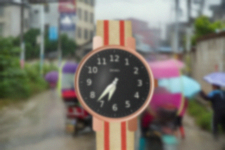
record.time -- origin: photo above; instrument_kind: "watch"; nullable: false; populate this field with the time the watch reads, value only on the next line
6:37
